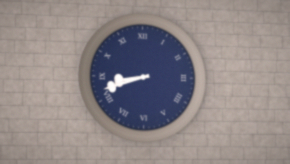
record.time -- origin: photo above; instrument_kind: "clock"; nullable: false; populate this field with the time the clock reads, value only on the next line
8:42
